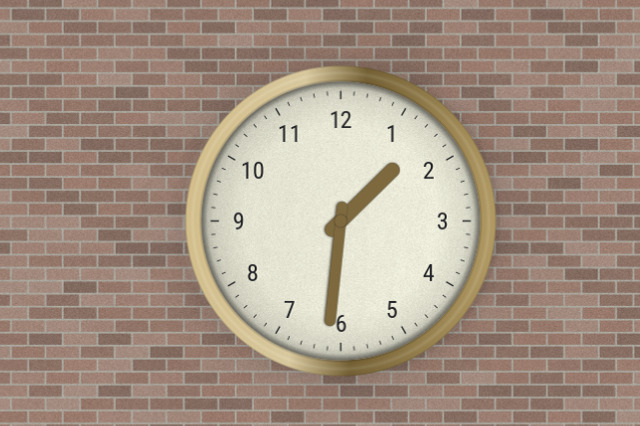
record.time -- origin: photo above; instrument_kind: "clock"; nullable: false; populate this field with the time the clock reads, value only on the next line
1:31
